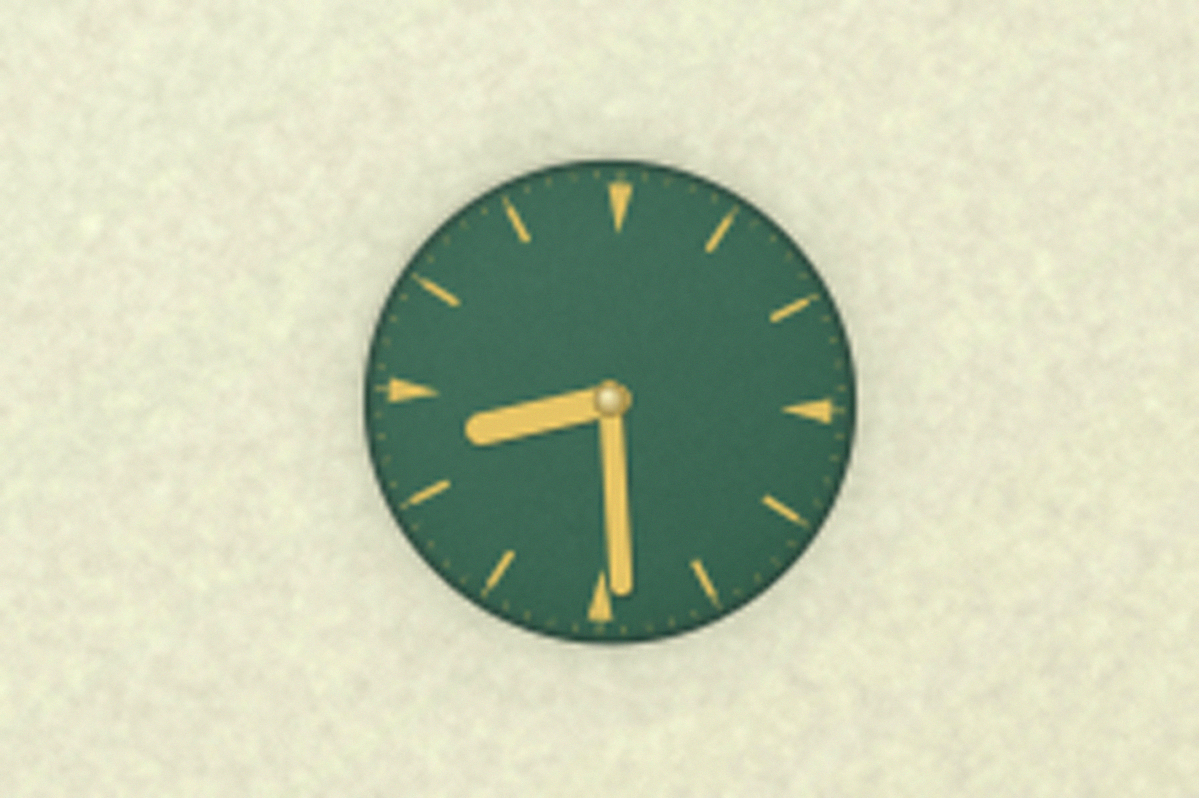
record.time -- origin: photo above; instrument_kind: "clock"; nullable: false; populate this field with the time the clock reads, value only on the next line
8:29
